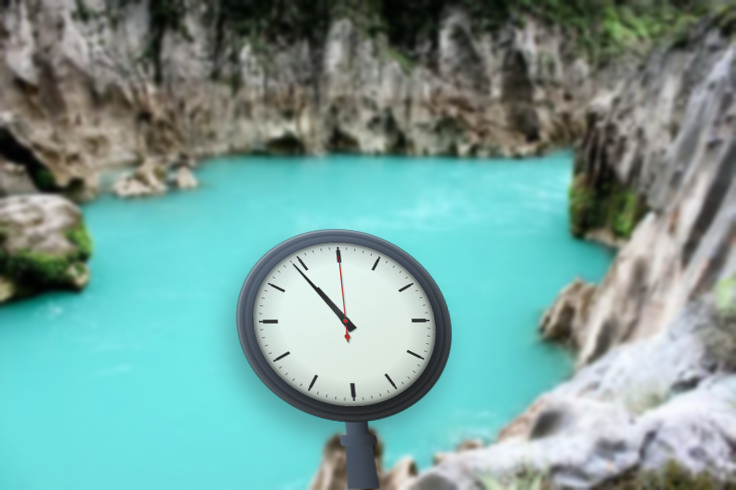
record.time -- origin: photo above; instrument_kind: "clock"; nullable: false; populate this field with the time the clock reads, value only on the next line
10:54:00
